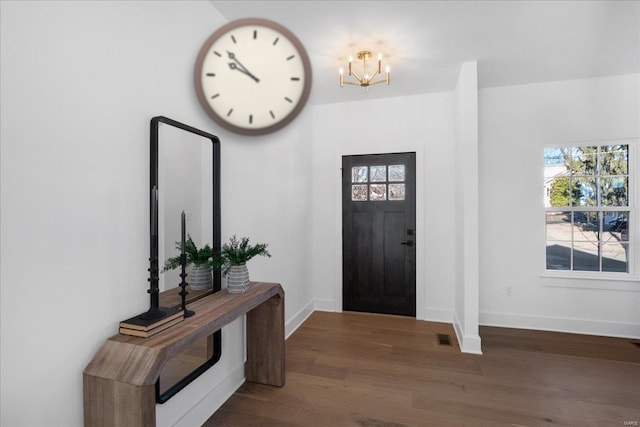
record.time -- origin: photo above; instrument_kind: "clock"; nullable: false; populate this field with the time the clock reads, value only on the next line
9:52
